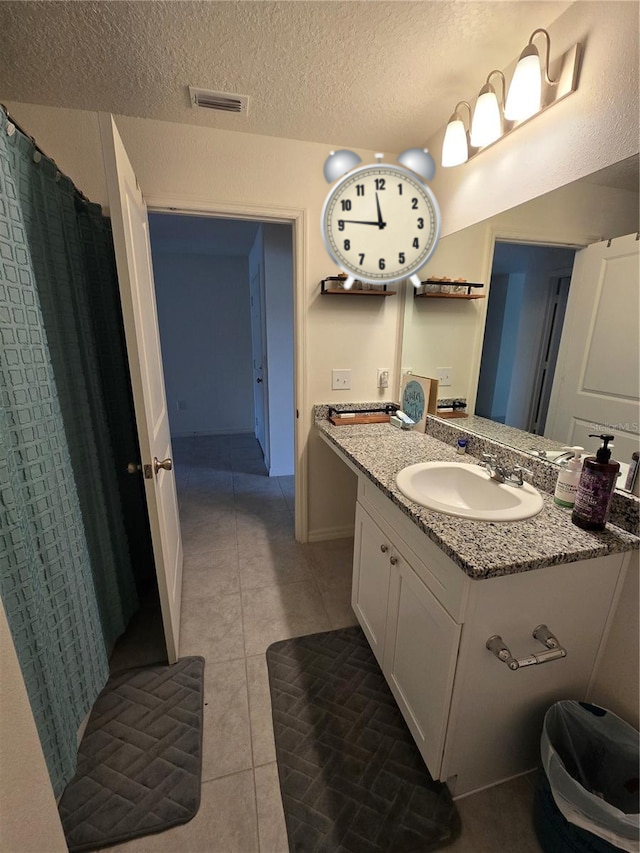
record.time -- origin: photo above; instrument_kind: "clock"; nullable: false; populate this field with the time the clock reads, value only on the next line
11:46
